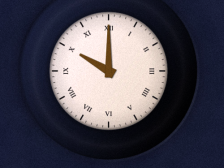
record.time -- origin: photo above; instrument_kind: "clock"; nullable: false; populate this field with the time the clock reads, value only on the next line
10:00
